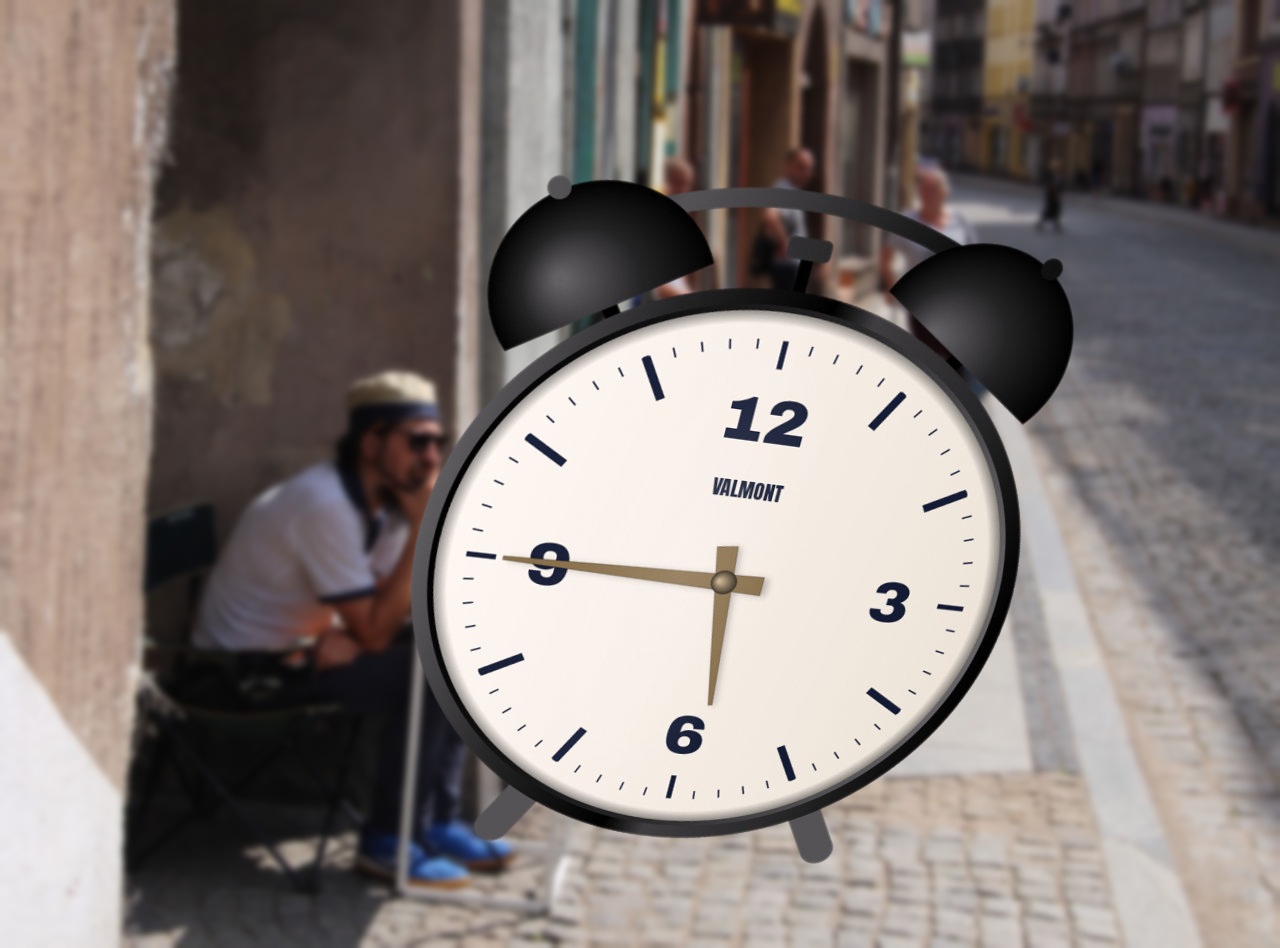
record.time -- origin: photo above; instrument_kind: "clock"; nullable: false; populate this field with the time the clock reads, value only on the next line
5:45
